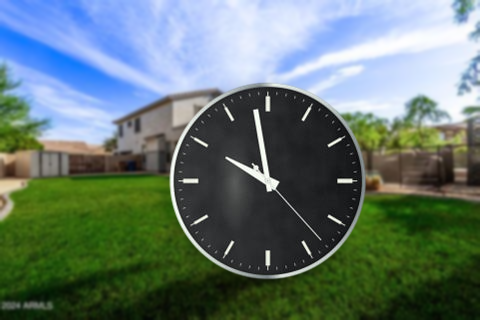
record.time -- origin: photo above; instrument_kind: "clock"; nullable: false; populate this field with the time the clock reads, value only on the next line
9:58:23
